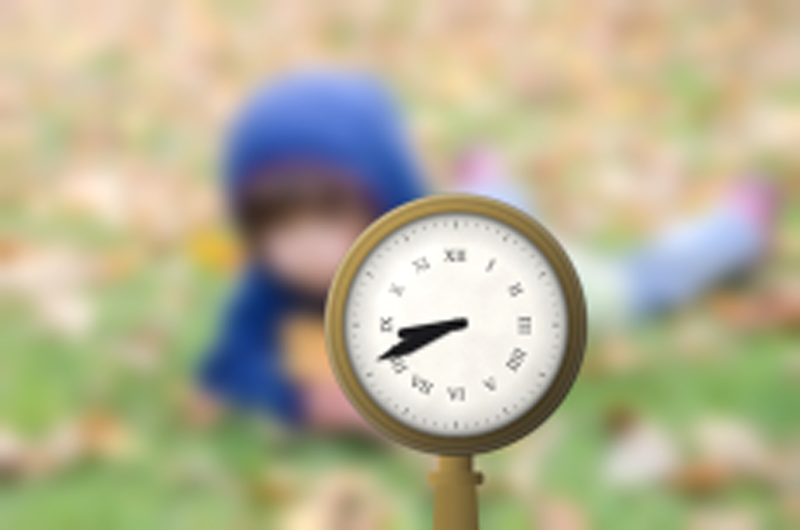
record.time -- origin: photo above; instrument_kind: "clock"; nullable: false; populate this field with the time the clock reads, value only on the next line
8:41
